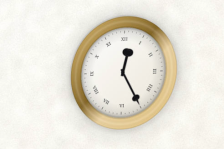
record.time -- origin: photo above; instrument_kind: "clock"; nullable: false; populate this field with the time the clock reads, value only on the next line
12:25
